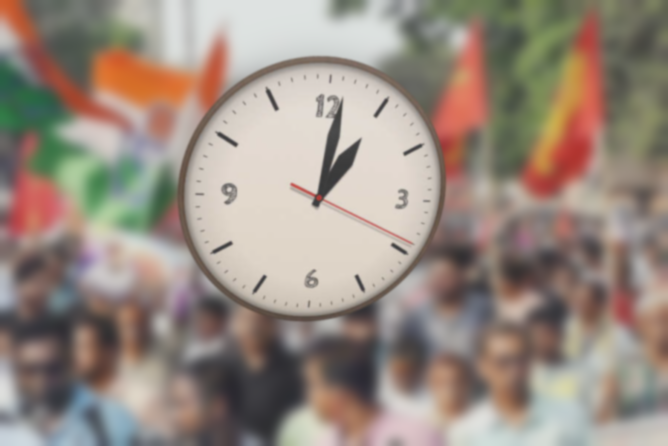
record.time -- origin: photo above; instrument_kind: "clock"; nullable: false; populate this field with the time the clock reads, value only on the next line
1:01:19
